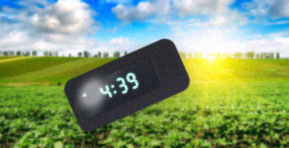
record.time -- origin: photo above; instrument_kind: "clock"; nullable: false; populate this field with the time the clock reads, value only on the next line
4:39
